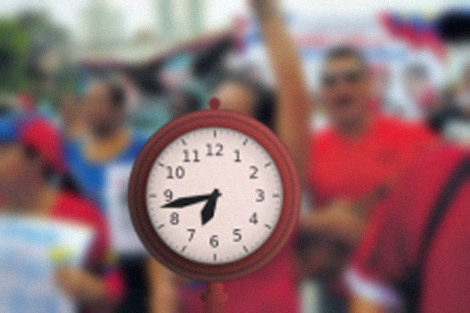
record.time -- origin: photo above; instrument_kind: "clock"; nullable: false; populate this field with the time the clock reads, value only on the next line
6:43
